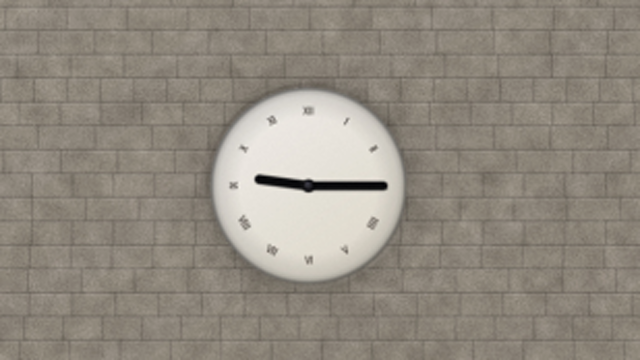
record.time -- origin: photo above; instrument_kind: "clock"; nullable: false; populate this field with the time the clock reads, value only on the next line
9:15
